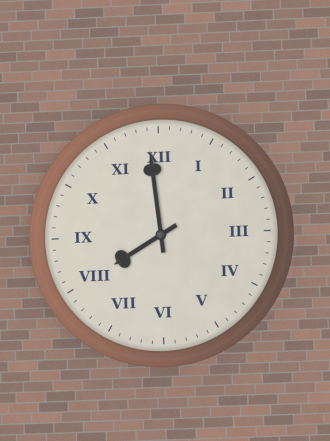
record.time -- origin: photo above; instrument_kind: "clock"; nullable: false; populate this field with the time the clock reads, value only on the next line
7:59
